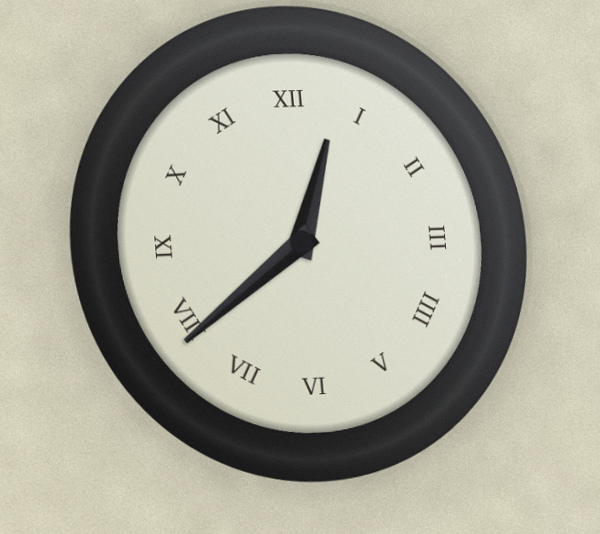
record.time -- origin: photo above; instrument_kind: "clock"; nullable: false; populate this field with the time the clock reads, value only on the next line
12:39
